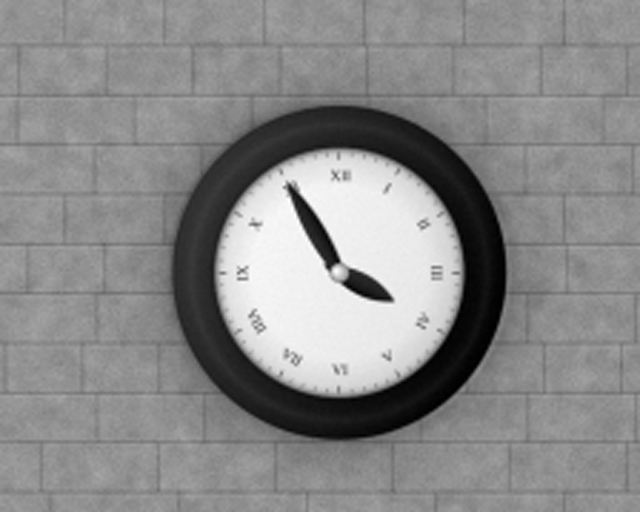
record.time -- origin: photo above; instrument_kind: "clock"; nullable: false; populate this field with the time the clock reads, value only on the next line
3:55
